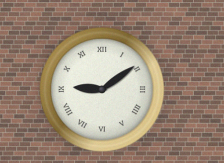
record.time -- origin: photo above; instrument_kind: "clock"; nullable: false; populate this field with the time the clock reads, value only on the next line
9:09
